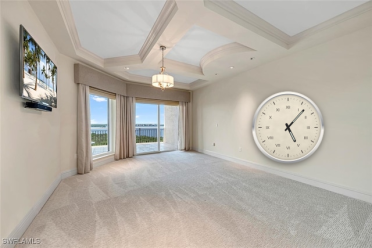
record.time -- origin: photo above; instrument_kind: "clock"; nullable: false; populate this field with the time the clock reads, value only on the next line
5:07
